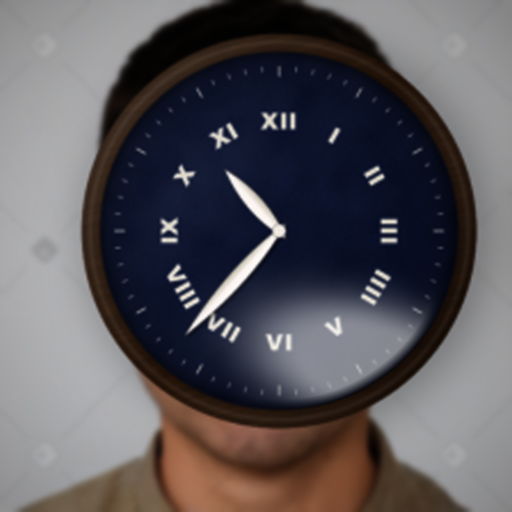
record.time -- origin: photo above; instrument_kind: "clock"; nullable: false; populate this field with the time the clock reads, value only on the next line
10:37
